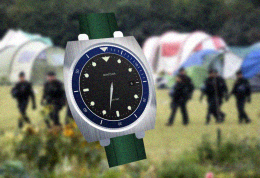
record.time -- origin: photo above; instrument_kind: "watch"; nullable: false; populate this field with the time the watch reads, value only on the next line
6:33
